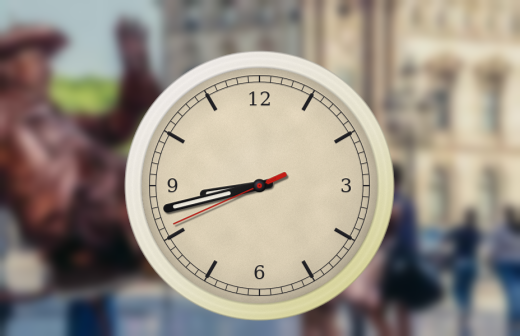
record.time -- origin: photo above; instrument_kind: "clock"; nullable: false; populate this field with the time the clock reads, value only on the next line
8:42:41
